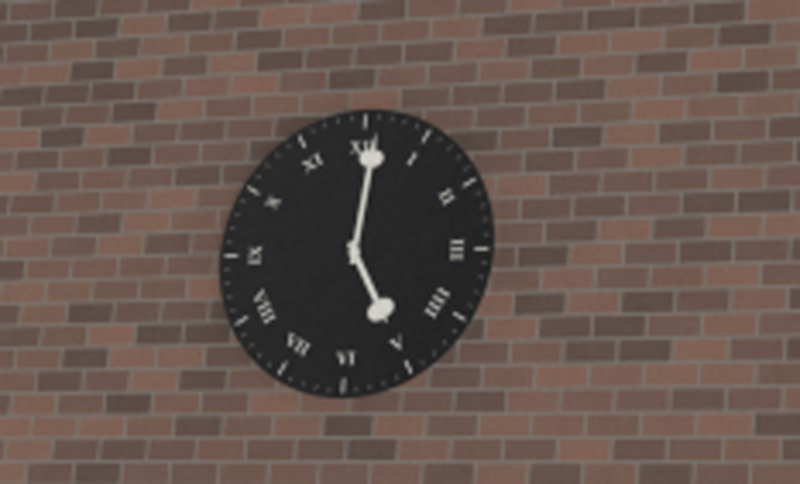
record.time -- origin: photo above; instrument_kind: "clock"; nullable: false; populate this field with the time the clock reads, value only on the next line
5:01
